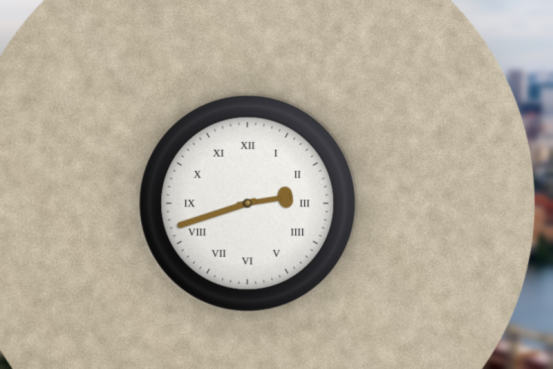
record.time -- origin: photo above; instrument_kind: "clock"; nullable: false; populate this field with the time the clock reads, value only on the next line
2:42
